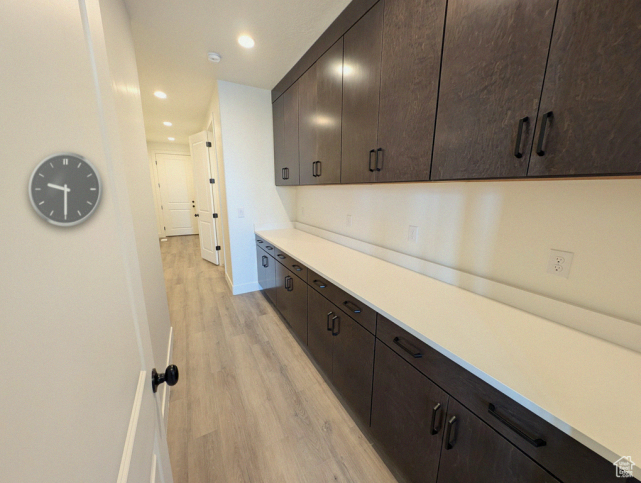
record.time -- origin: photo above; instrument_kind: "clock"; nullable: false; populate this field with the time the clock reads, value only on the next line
9:30
